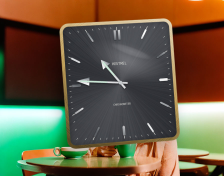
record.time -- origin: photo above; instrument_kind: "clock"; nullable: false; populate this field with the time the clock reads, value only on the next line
10:46
